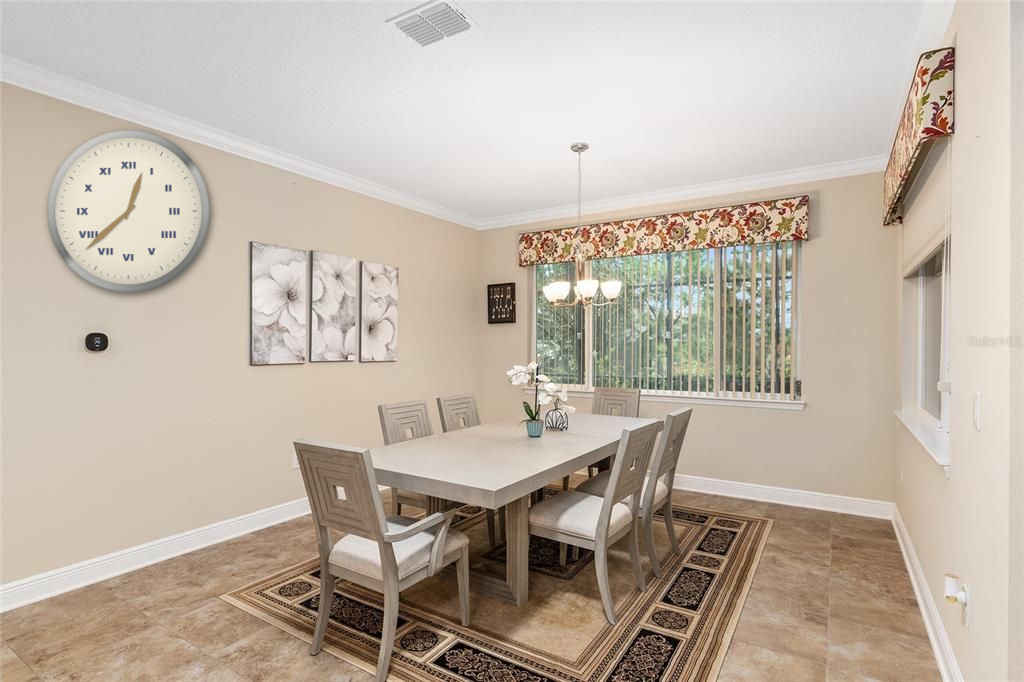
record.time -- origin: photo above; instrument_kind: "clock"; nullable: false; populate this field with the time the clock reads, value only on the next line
12:38
